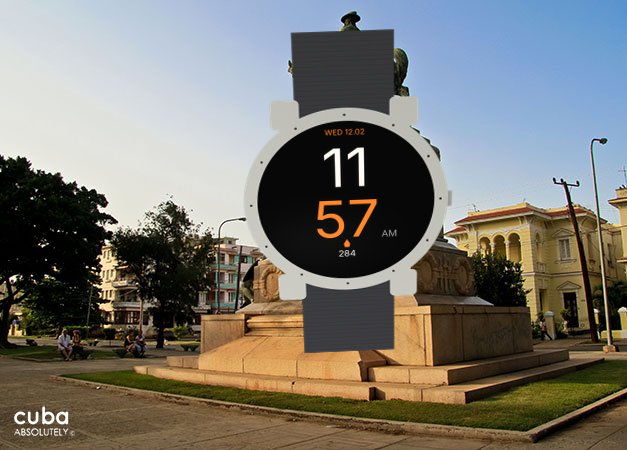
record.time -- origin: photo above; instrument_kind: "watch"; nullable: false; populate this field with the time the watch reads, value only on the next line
11:57
